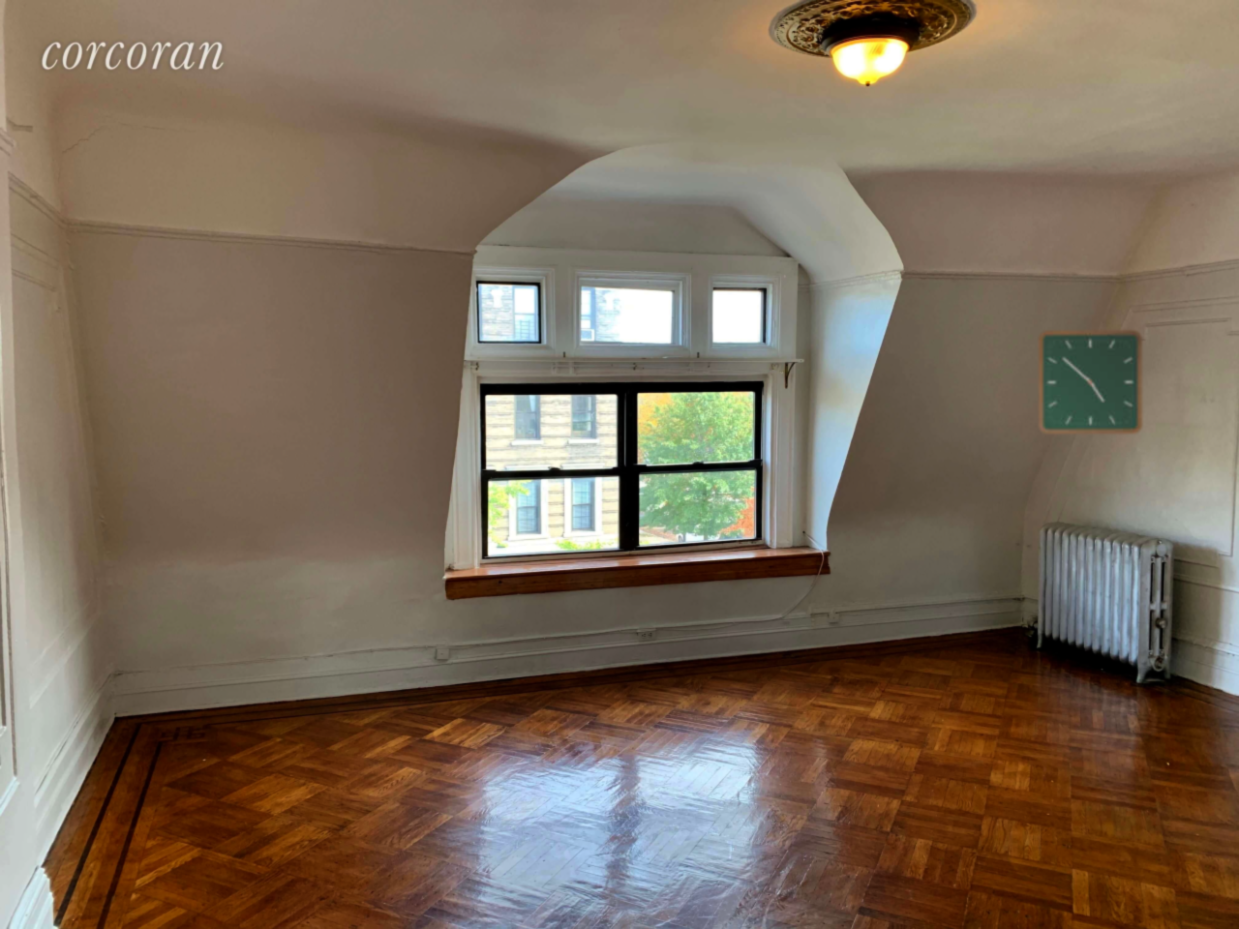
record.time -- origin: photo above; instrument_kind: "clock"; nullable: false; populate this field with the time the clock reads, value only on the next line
4:52
